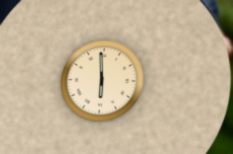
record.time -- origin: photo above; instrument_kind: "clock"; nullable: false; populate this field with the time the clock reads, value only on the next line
5:59
